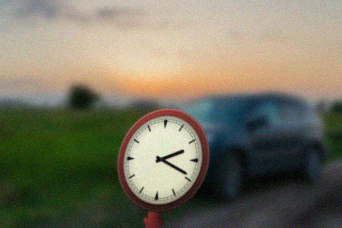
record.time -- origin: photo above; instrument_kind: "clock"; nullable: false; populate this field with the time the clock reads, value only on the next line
2:19
